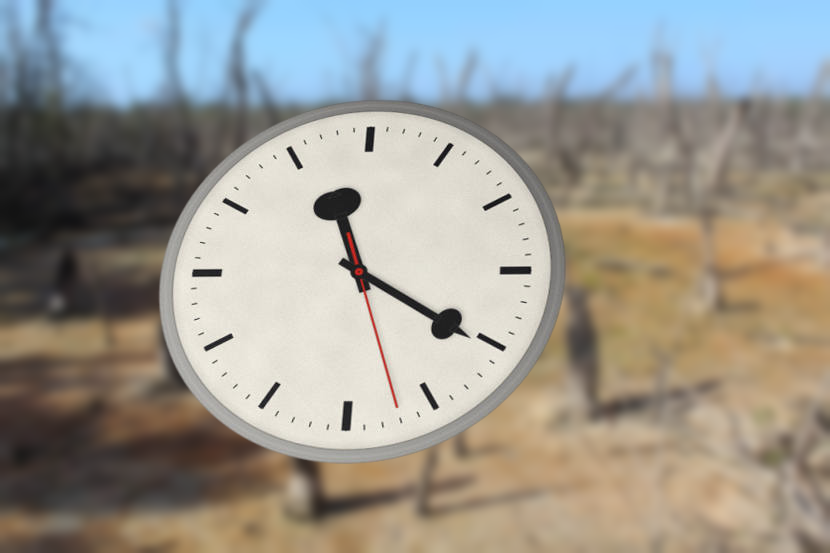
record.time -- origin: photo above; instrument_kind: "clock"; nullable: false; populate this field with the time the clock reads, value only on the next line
11:20:27
